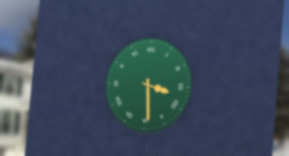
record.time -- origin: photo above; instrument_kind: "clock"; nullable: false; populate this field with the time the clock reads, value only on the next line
3:29
